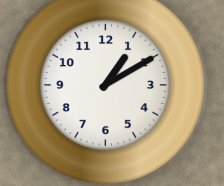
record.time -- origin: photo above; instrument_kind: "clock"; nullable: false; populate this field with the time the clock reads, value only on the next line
1:10
